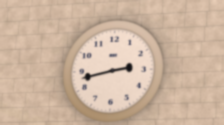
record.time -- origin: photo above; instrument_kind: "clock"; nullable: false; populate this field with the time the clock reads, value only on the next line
2:43
